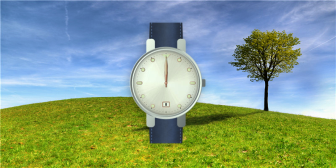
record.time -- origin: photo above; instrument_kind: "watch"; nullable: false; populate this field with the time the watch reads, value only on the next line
12:00
